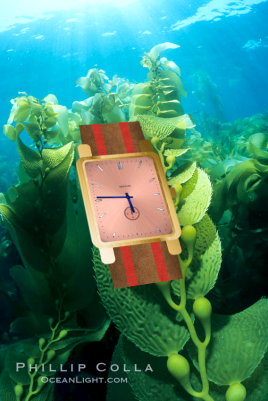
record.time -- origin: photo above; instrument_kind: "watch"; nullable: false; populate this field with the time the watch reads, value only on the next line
5:46
